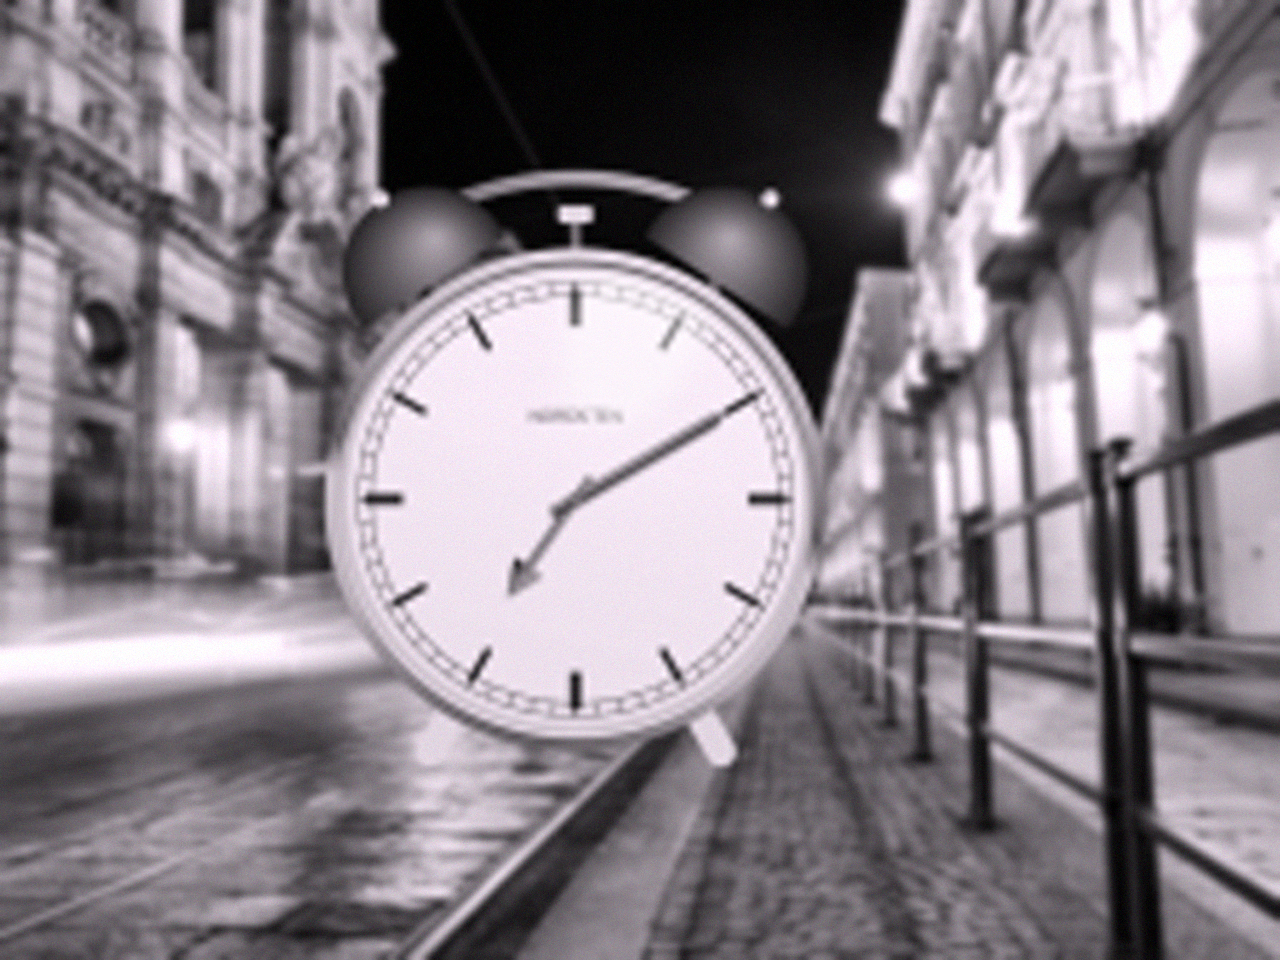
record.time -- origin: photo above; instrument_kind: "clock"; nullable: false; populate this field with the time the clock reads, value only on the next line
7:10
